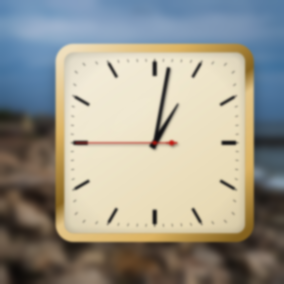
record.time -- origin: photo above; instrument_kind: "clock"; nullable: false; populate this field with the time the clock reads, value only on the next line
1:01:45
